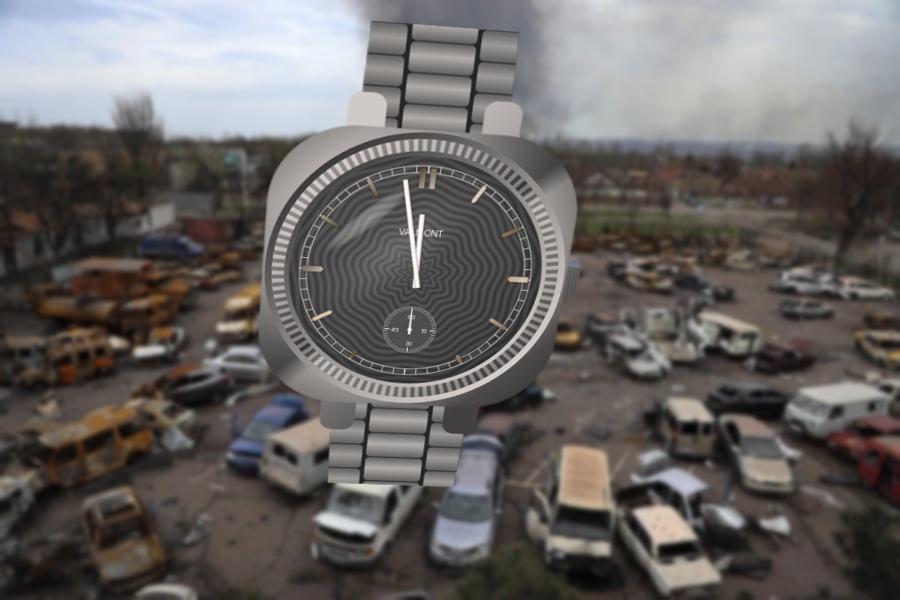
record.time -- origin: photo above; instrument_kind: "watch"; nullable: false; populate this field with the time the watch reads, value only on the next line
11:58
